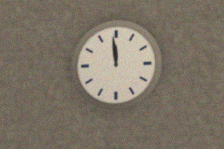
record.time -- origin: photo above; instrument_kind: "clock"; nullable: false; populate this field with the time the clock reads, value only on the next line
11:59
